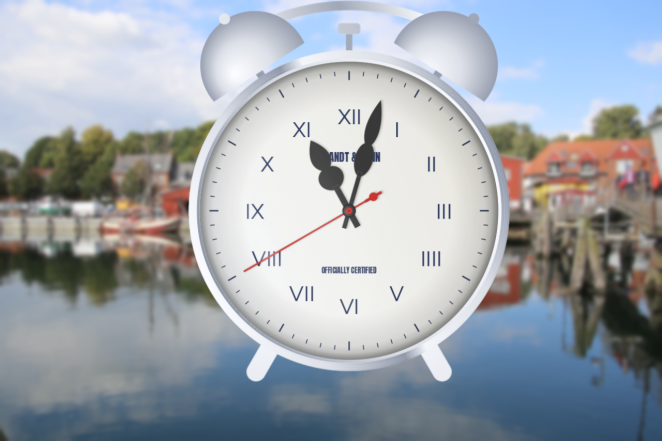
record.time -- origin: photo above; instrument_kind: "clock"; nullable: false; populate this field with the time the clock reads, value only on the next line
11:02:40
